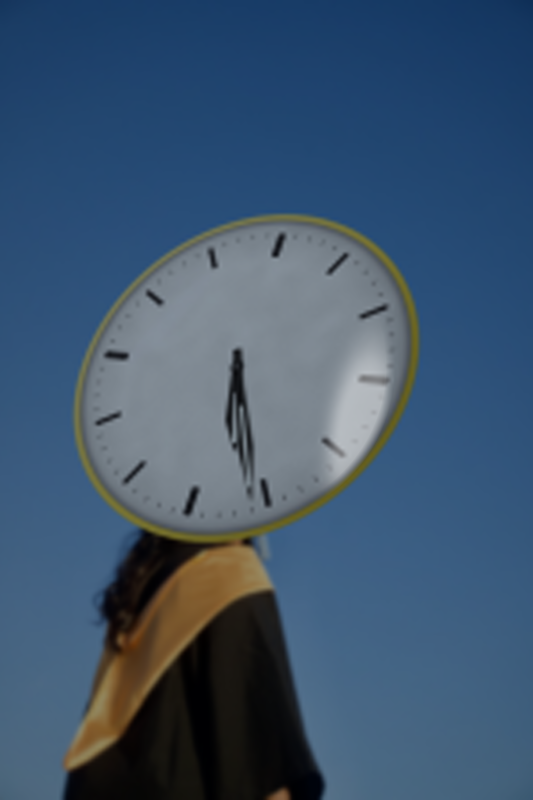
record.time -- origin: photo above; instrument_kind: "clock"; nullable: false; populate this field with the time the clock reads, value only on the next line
5:26
